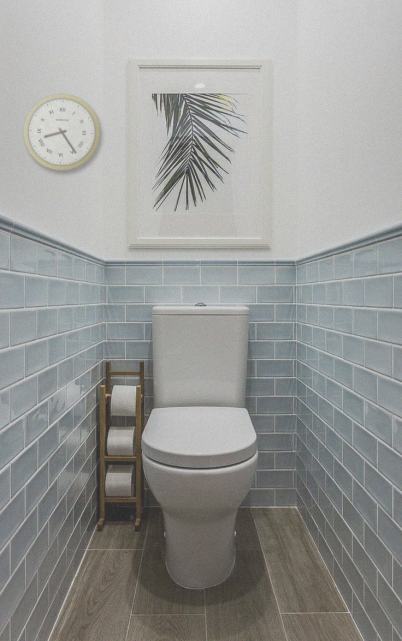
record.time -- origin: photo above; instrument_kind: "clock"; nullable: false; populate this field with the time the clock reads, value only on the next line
8:24
